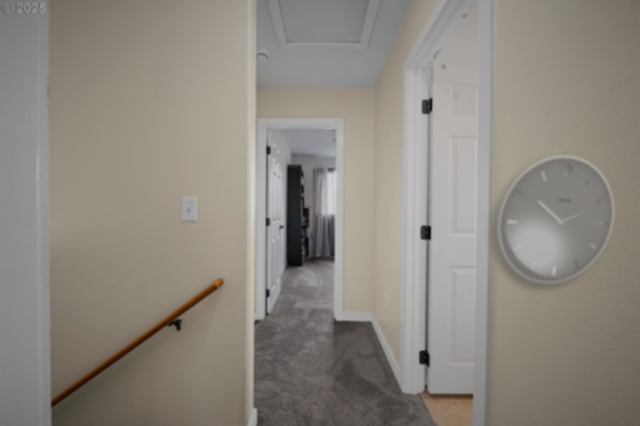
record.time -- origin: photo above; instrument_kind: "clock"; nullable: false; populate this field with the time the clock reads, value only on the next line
10:11
